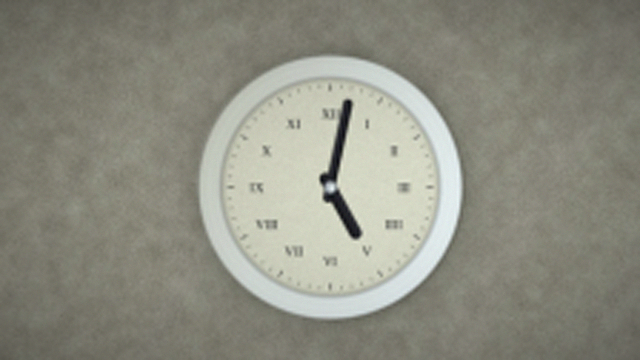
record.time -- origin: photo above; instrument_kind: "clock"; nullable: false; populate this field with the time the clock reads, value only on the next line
5:02
